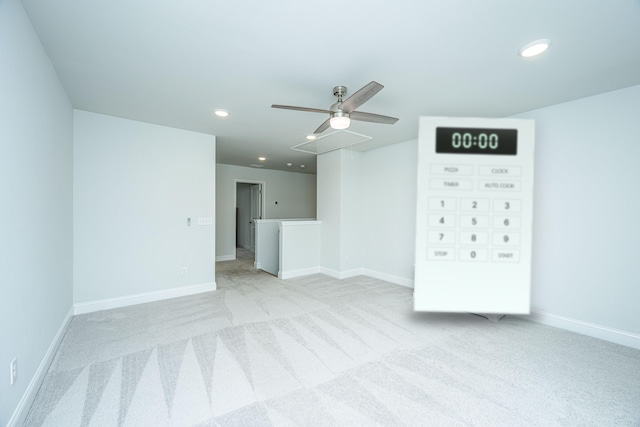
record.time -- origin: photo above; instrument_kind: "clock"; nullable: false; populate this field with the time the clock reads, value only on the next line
0:00
